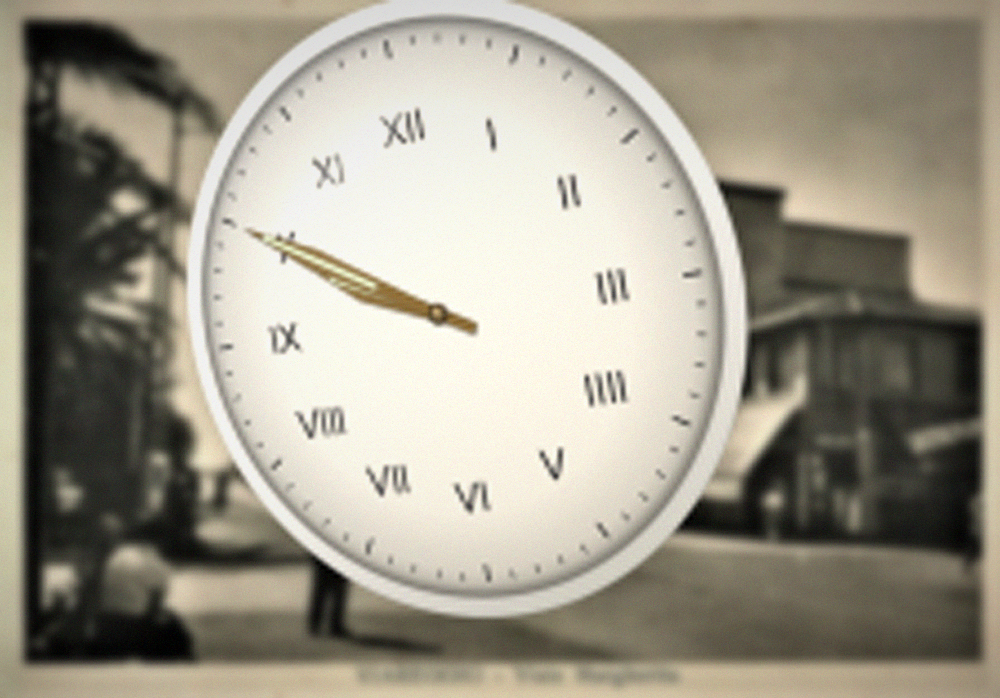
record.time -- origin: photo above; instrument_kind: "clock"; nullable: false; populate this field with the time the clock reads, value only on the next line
9:50
